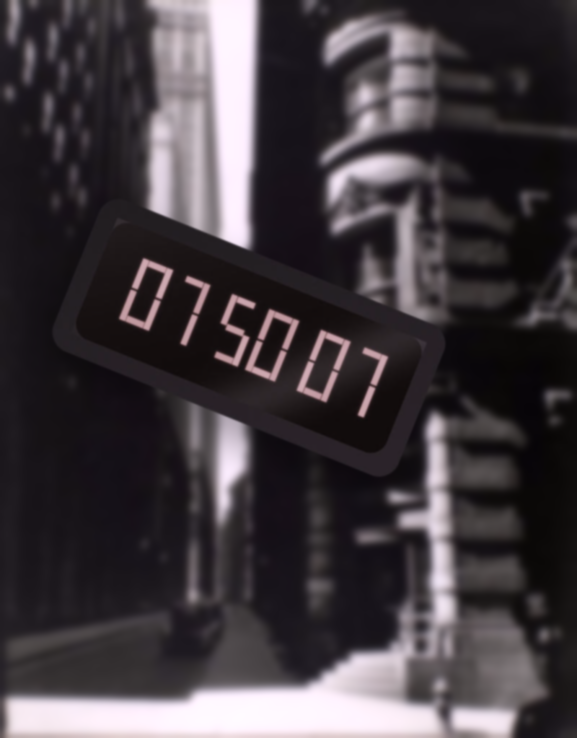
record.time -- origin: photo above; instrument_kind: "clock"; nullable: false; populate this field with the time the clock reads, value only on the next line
7:50:07
